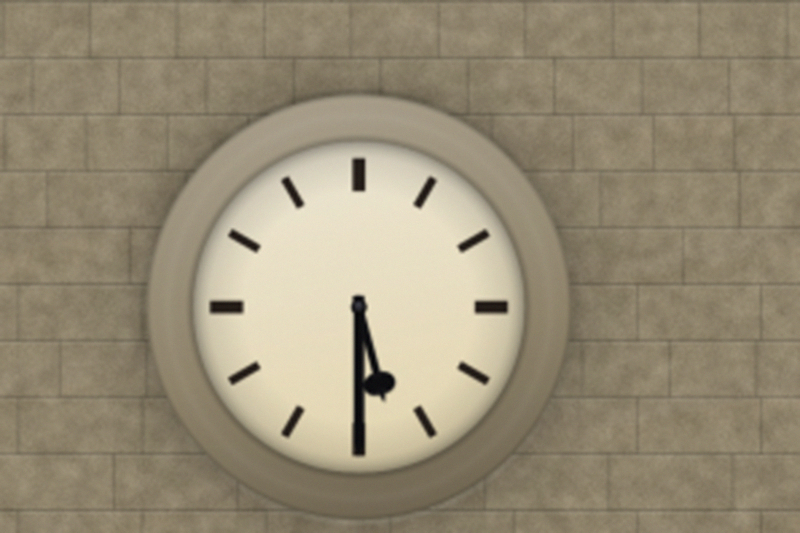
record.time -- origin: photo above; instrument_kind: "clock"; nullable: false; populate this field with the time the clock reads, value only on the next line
5:30
